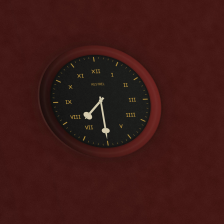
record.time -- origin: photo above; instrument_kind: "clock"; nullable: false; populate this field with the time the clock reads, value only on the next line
7:30
